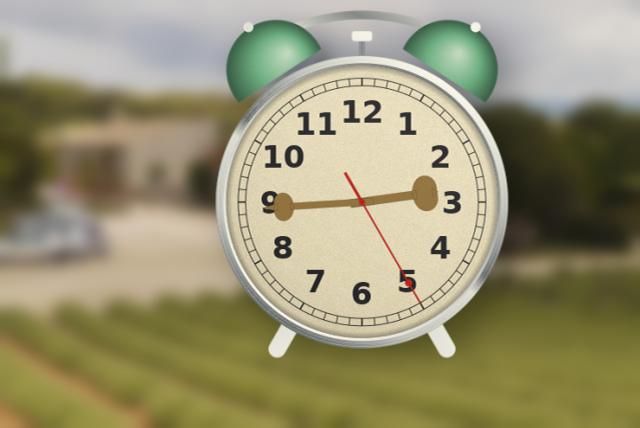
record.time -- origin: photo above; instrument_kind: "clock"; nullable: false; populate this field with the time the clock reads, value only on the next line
2:44:25
